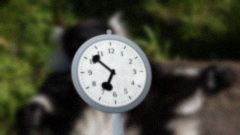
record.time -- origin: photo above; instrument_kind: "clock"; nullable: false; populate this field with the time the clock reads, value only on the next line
6:52
